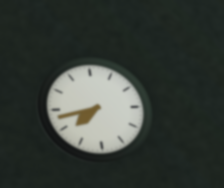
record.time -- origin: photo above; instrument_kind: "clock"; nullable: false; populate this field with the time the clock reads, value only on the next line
7:43
